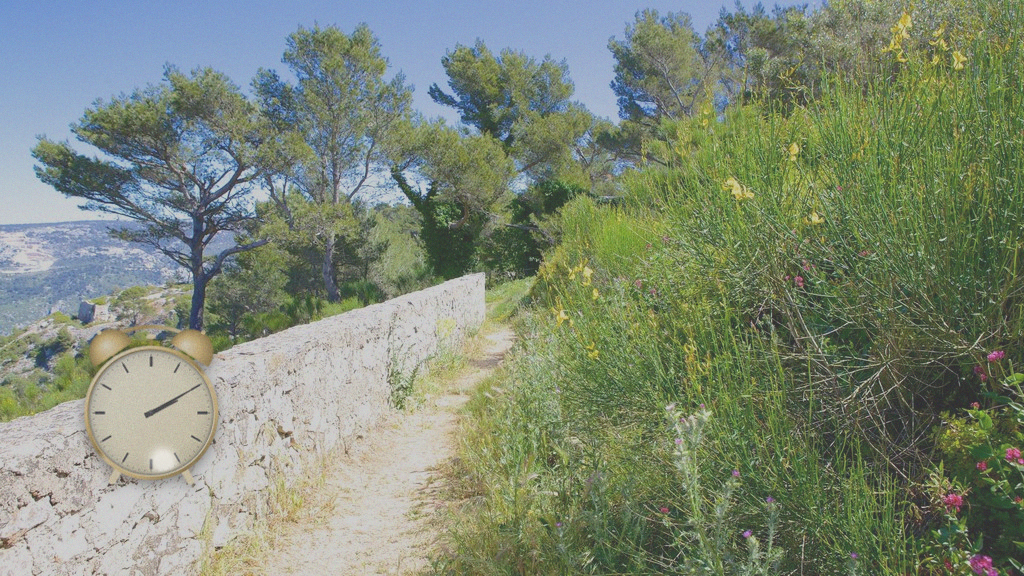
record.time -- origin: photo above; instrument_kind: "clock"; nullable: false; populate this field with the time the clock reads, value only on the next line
2:10
